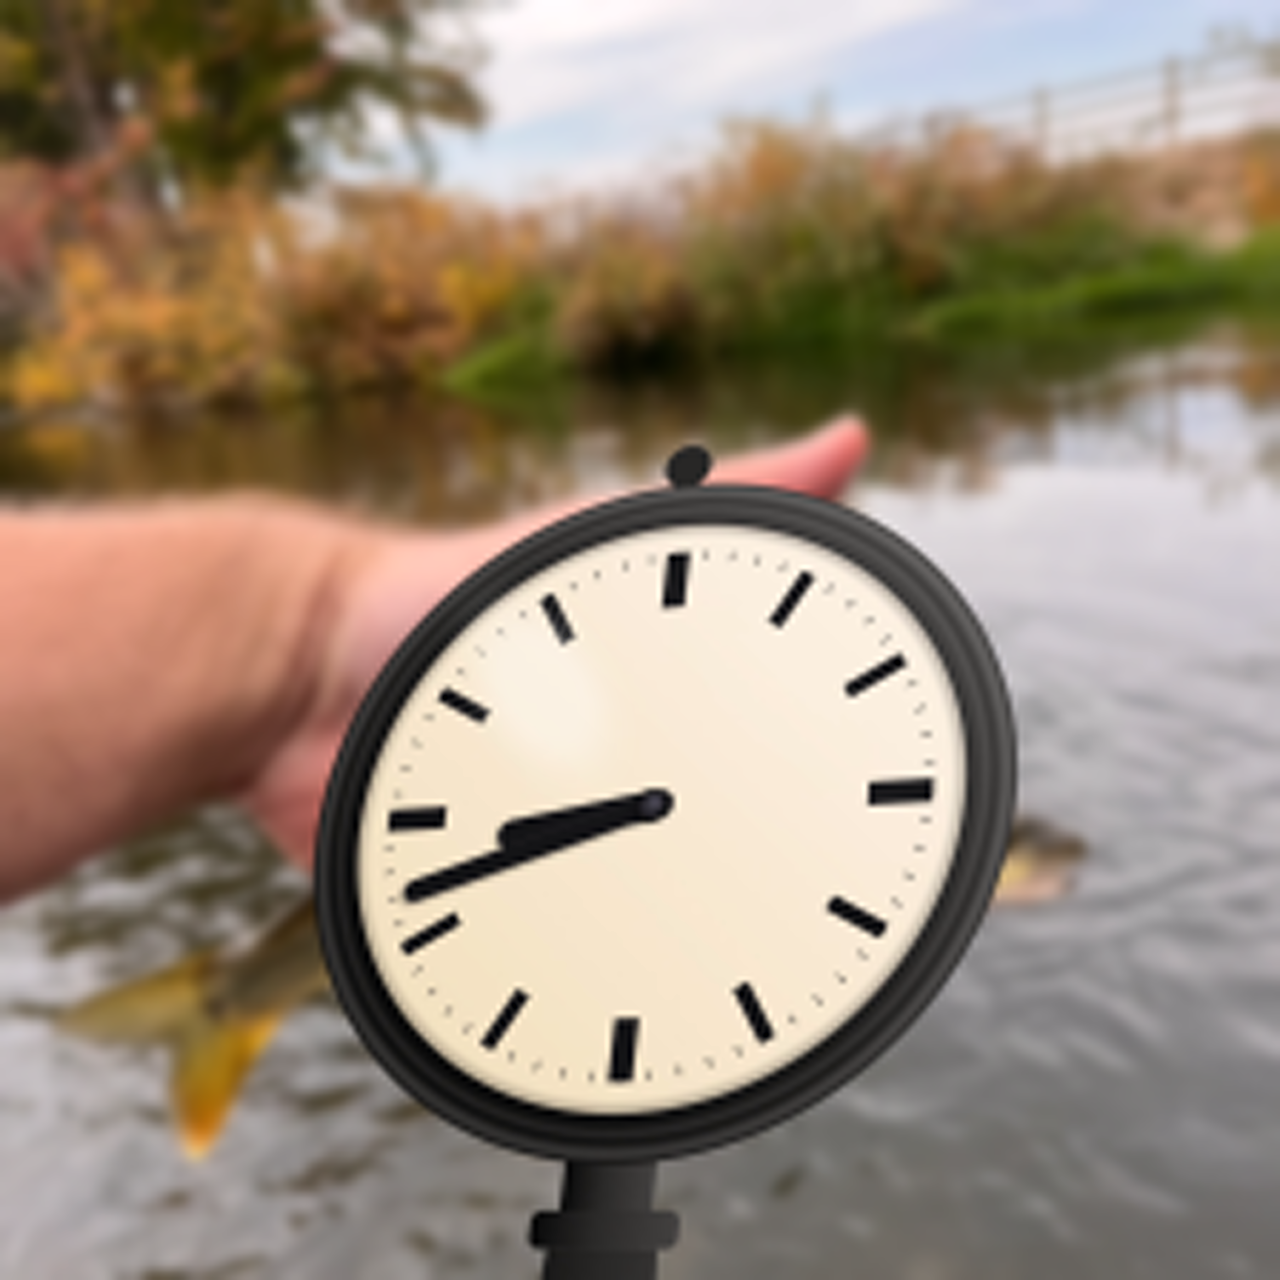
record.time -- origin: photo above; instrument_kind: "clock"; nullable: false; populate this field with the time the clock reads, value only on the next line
8:42
